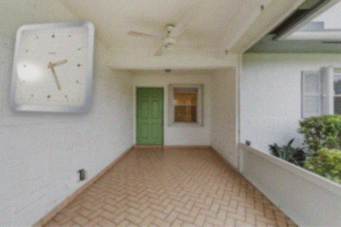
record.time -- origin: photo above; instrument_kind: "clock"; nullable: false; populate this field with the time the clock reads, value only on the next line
2:26
